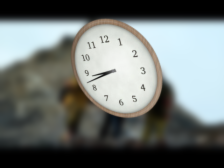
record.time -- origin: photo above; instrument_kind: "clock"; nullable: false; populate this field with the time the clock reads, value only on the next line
8:42
